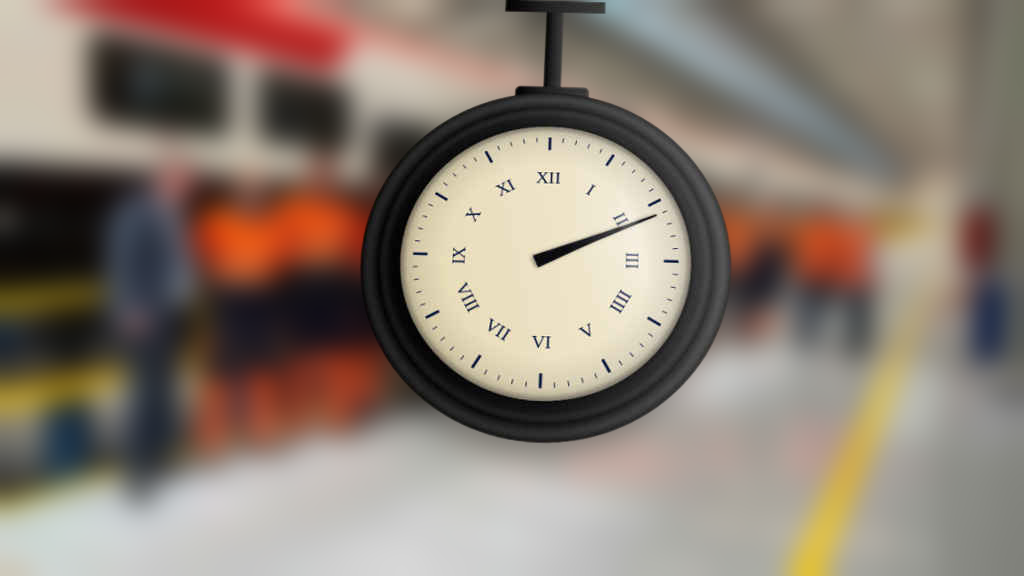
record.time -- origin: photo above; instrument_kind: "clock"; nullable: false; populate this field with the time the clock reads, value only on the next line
2:11
